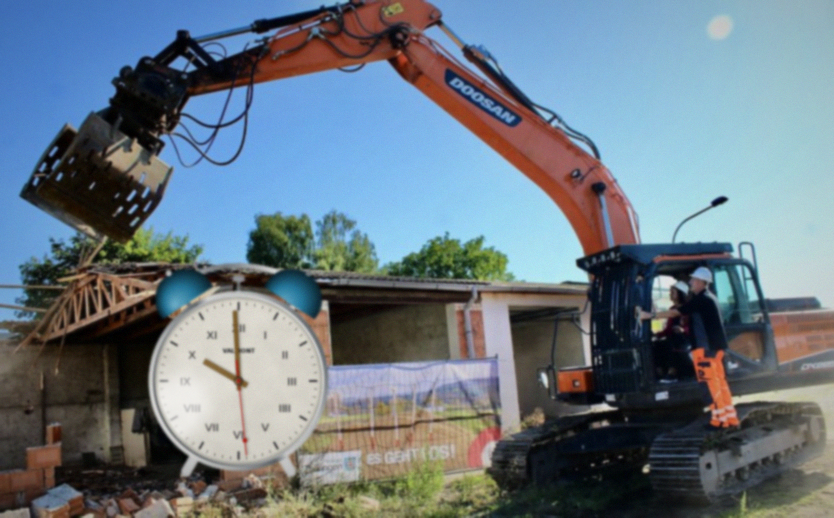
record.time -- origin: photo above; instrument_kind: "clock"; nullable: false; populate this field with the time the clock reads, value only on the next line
9:59:29
